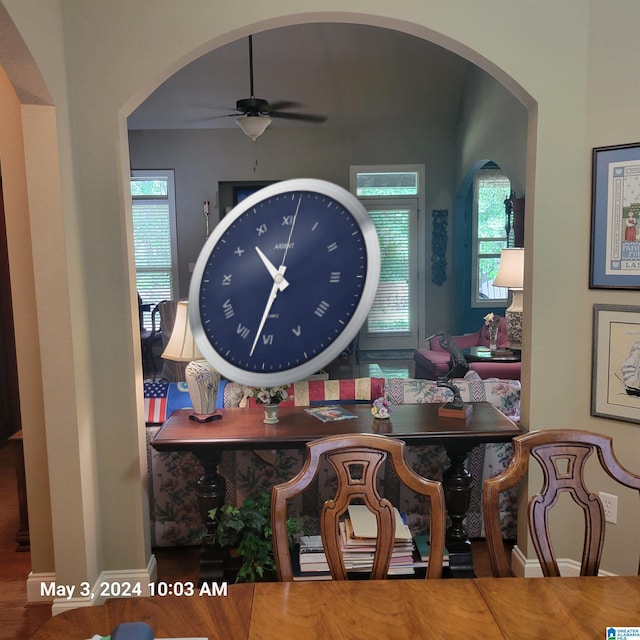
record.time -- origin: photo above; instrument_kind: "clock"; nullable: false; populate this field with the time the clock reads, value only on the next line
10:32:01
